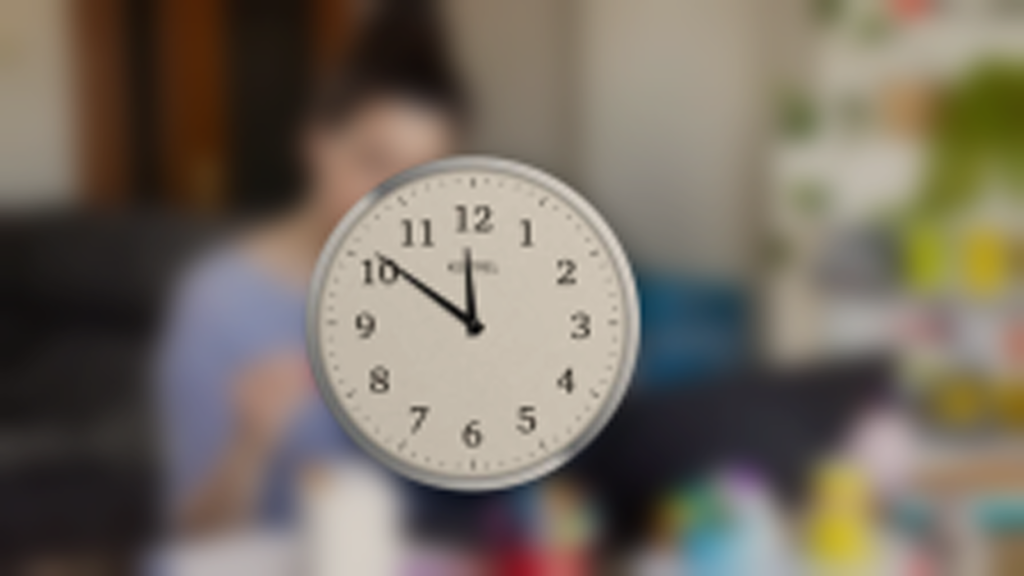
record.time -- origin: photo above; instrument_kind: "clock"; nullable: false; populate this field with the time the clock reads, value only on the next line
11:51
